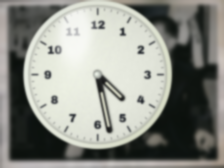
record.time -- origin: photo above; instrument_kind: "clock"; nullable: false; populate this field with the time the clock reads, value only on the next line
4:28
